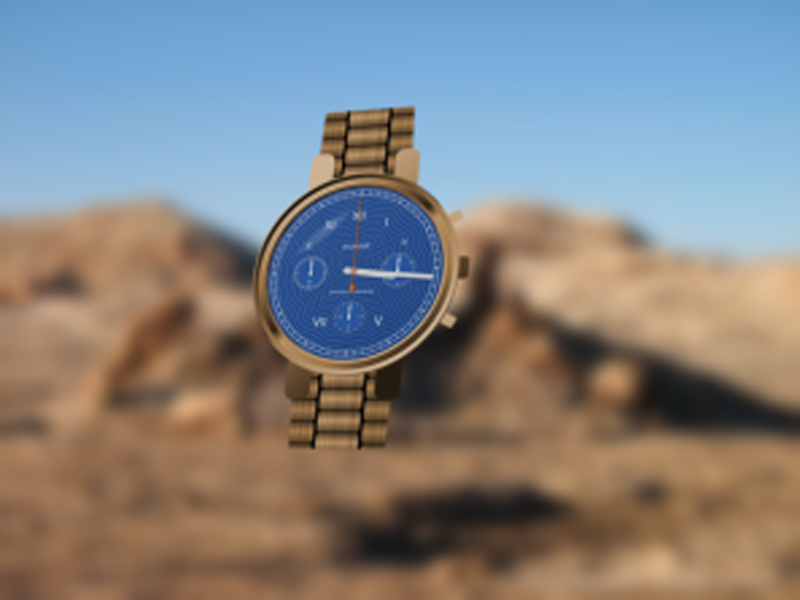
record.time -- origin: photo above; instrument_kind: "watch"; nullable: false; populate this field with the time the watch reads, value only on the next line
3:16
